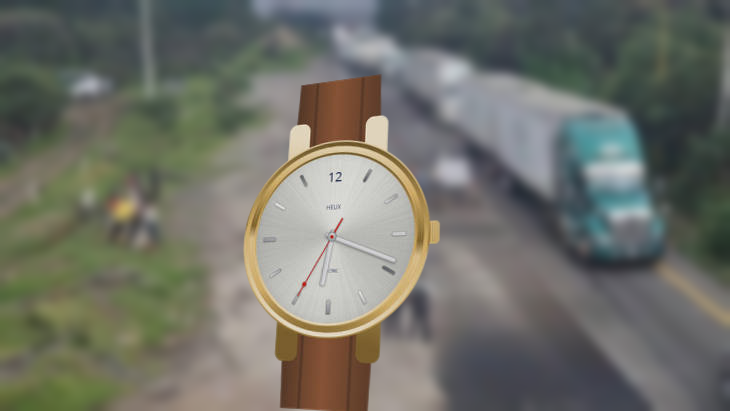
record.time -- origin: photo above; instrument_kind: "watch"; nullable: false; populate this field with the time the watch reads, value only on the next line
6:18:35
